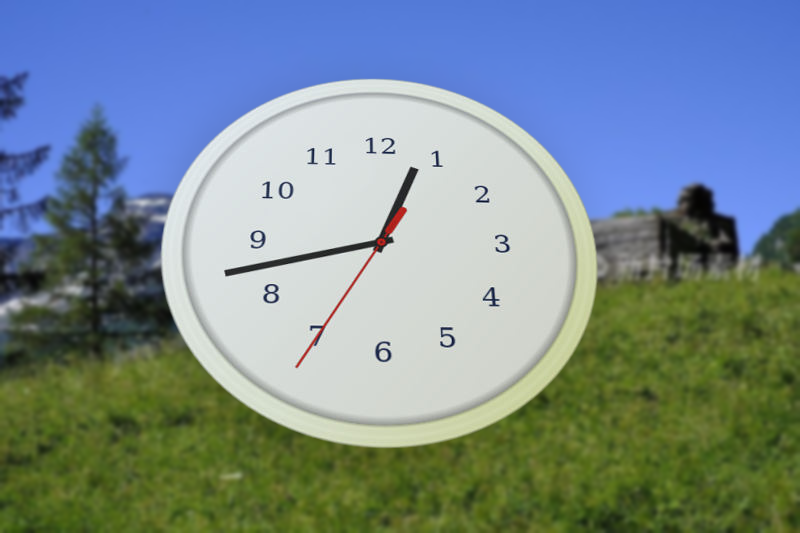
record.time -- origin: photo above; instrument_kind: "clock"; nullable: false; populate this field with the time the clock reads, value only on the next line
12:42:35
